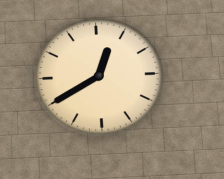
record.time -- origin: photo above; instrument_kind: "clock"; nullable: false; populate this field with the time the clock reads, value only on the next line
12:40
